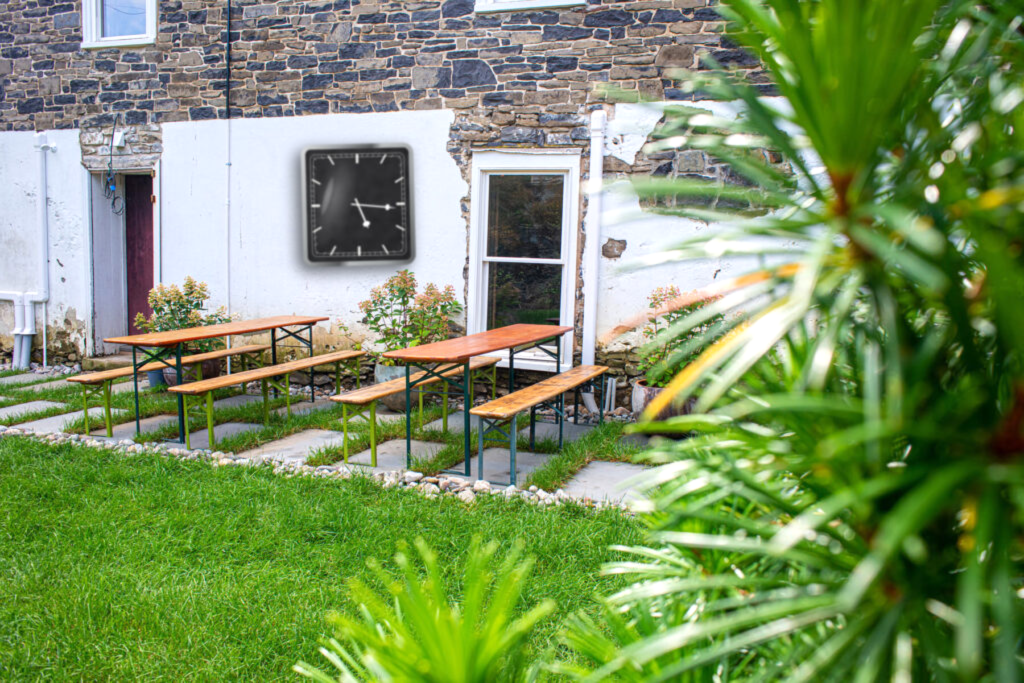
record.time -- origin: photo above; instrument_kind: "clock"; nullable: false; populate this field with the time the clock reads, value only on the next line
5:16
